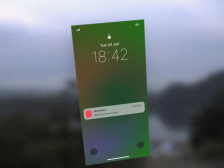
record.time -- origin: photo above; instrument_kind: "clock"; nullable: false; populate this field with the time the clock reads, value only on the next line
18:42
